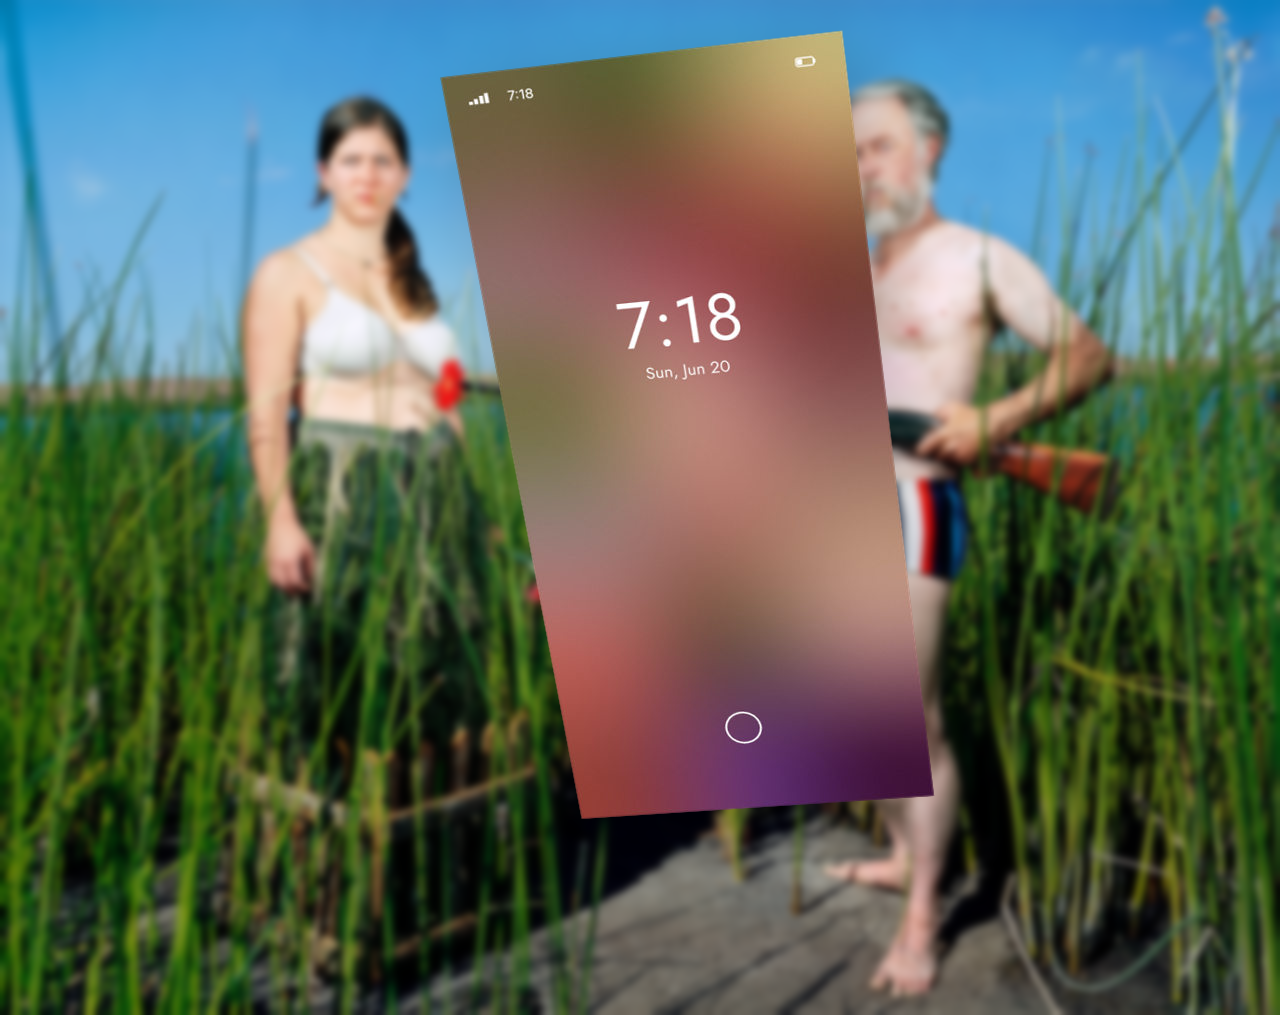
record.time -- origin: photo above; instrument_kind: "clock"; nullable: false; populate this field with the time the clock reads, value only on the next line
7:18
